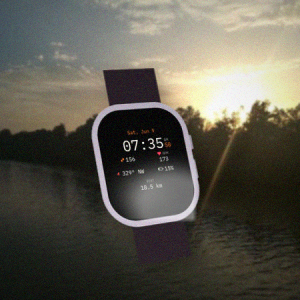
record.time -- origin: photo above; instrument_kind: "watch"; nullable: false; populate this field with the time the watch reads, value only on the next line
7:35
